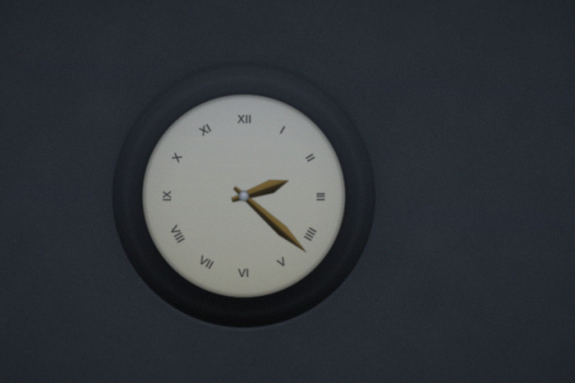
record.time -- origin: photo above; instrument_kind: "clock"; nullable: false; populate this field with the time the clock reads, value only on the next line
2:22
